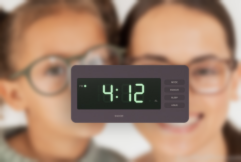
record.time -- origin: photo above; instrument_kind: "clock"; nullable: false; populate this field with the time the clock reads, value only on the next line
4:12
